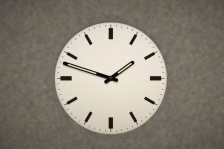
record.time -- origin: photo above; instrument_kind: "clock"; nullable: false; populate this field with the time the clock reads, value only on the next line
1:48
